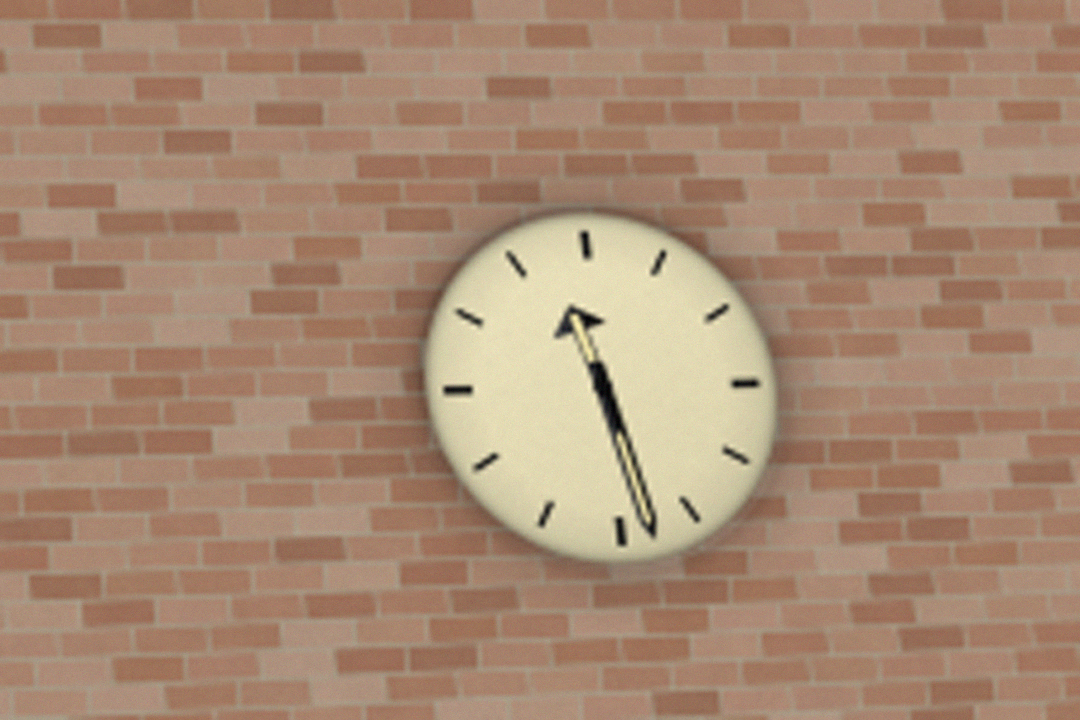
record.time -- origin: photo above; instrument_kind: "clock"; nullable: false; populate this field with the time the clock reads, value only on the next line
11:28
